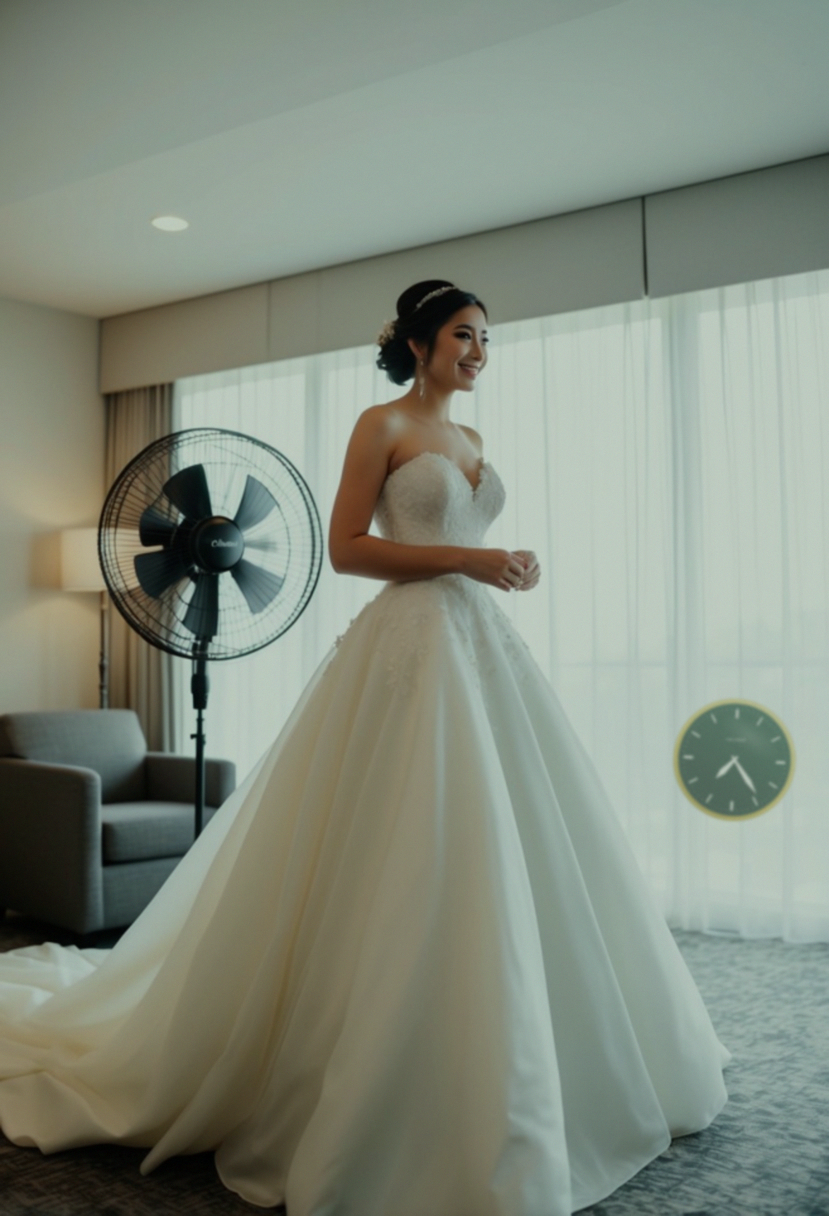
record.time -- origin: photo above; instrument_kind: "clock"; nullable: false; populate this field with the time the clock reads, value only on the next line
7:24
